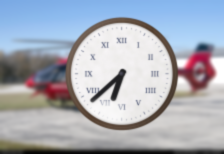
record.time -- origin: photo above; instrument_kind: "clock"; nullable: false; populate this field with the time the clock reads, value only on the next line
6:38
